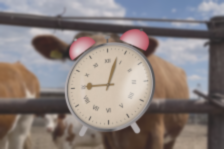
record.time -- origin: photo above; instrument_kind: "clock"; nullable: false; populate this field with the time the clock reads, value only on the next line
9:03
